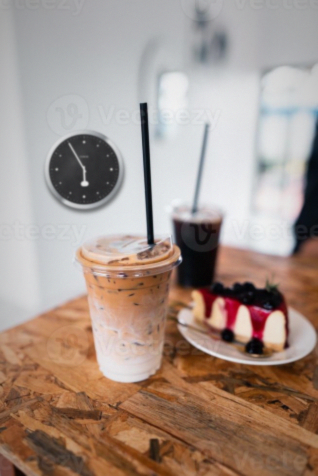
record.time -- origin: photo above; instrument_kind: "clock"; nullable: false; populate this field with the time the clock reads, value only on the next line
5:55
